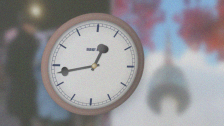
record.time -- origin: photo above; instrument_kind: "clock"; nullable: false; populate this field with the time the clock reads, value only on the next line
12:43
